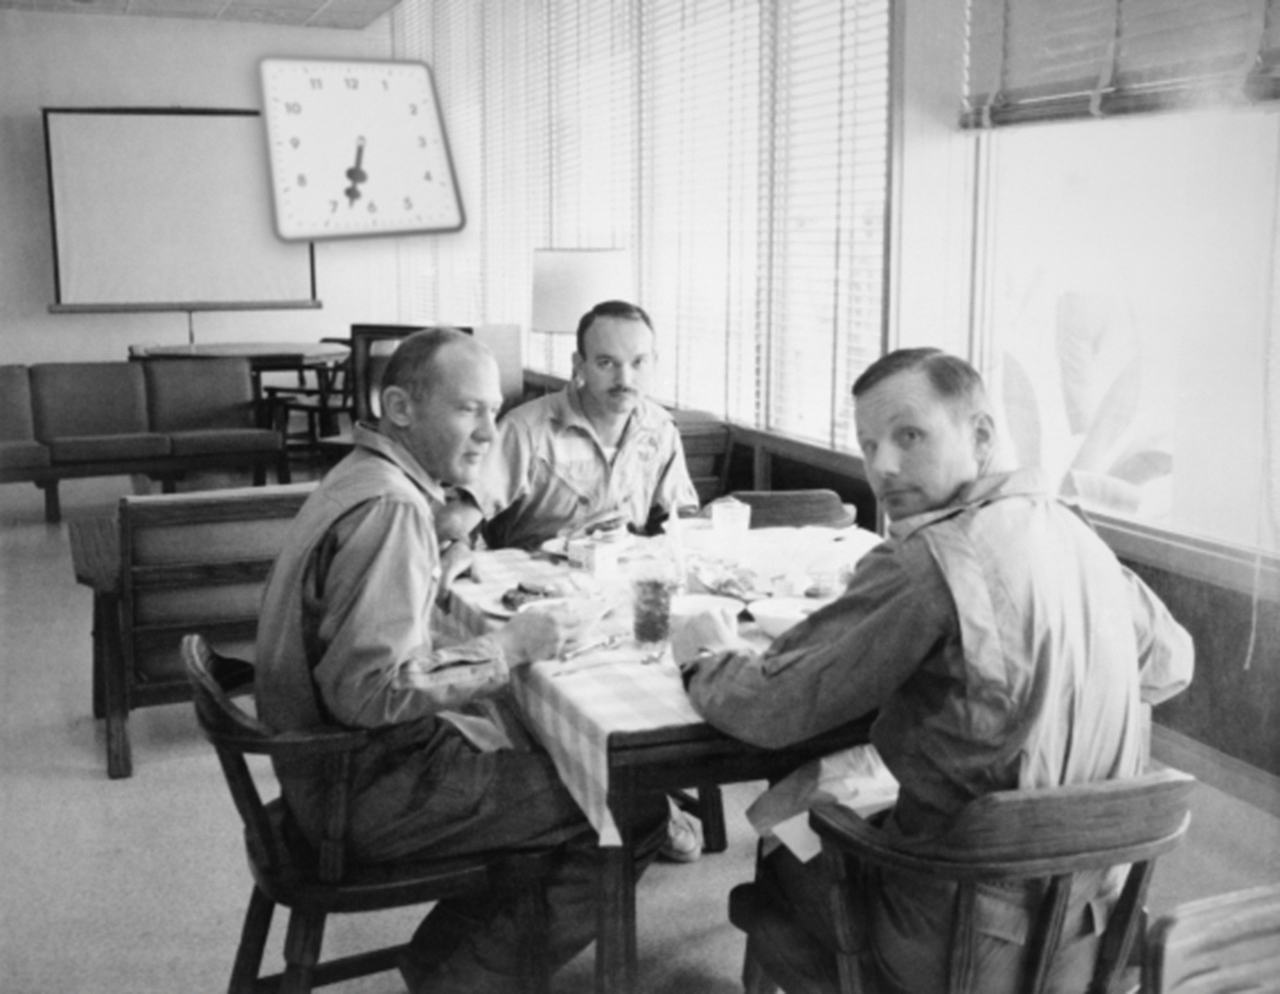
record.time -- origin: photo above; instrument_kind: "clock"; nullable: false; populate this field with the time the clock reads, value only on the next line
6:33
